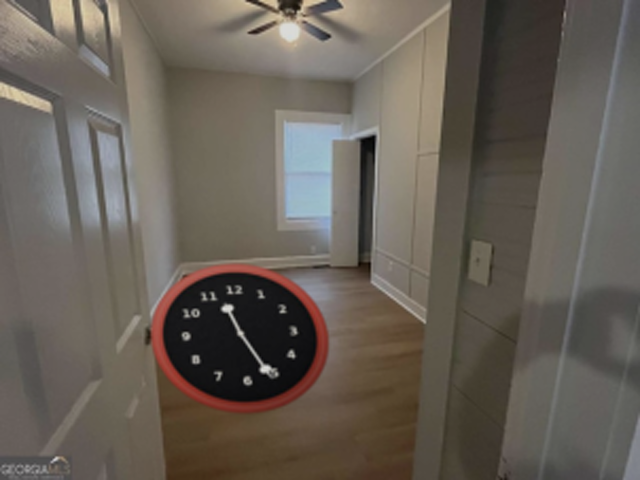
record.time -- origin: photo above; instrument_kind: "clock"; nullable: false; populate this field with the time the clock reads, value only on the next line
11:26
